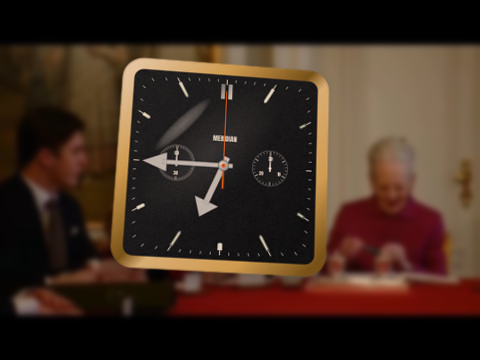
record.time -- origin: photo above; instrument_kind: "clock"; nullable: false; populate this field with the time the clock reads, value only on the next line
6:45
